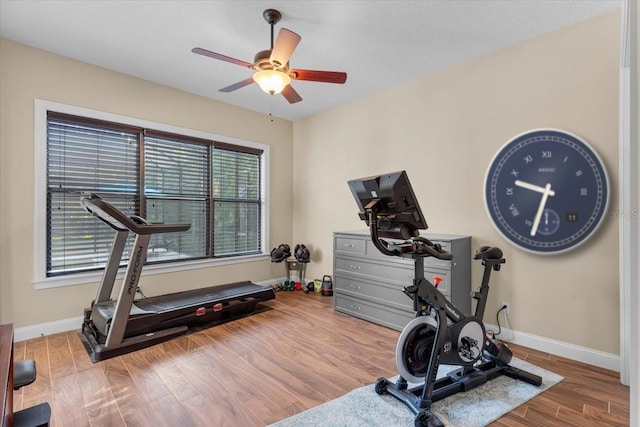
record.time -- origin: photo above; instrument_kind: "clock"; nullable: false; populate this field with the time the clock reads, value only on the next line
9:33
